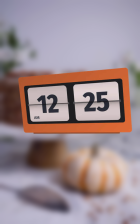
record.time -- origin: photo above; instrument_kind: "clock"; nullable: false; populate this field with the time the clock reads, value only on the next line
12:25
